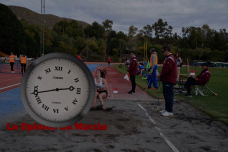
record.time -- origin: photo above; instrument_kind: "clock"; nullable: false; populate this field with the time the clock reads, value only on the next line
2:43
